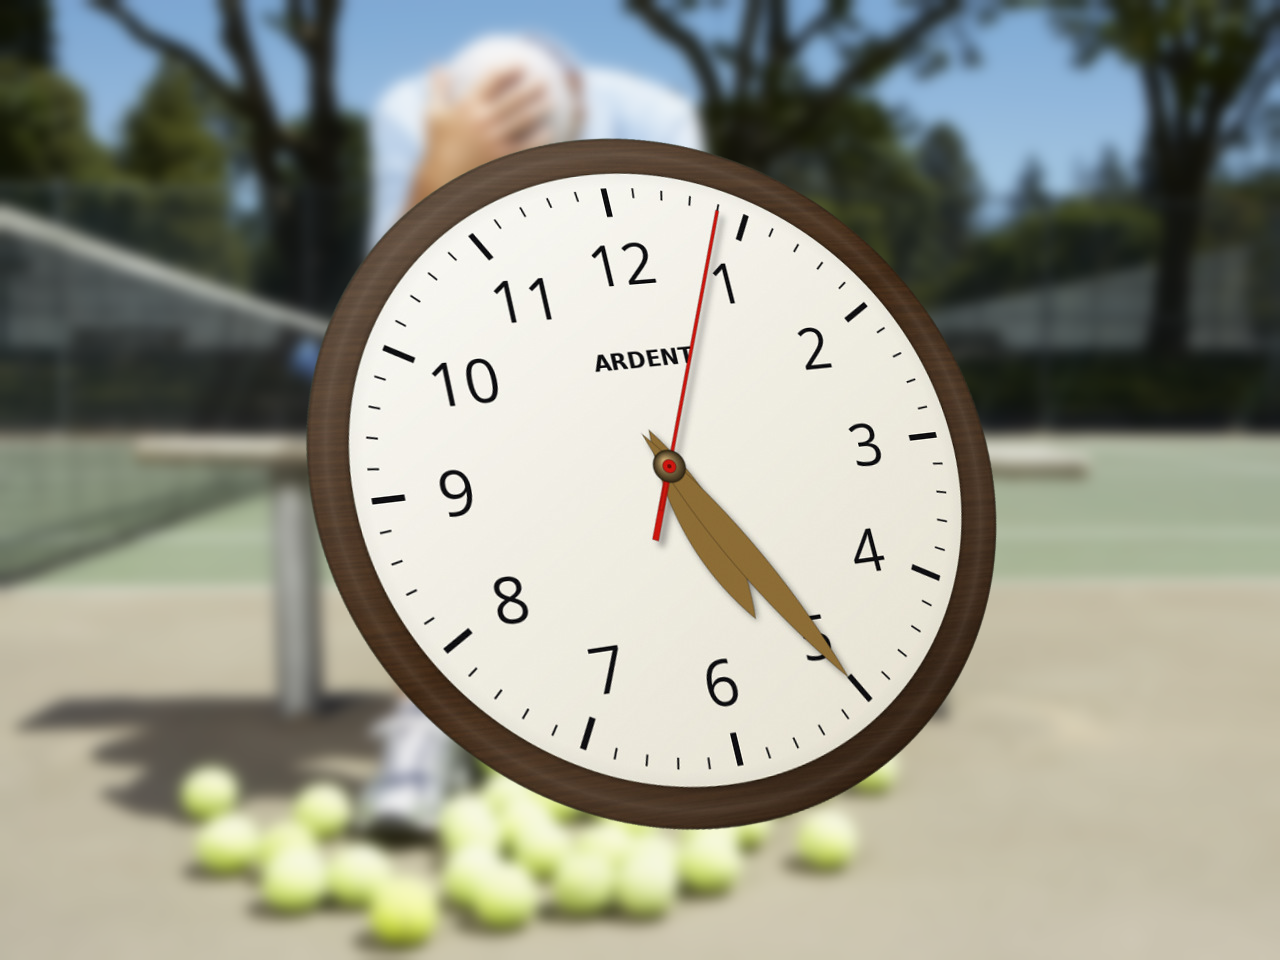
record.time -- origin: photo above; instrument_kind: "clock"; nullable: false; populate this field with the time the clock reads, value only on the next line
5:25:04
